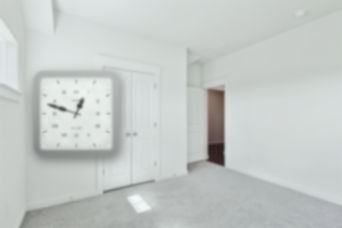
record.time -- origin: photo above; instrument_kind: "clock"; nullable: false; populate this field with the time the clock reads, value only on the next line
12:48
